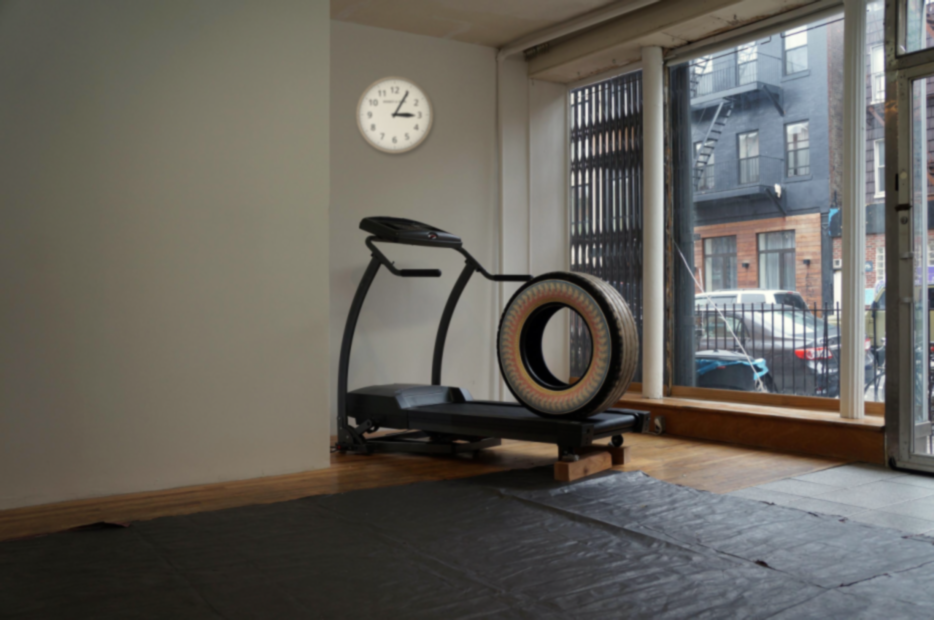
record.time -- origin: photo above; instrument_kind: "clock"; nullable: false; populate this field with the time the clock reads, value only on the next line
3:05
